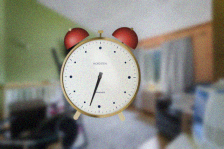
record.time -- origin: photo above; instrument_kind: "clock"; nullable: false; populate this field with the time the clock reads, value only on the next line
6:33
